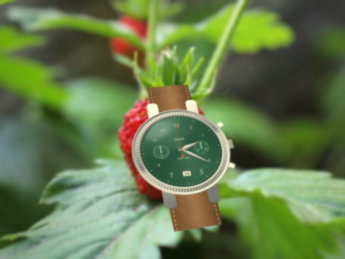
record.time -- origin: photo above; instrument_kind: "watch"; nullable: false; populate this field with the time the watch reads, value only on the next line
2:21
